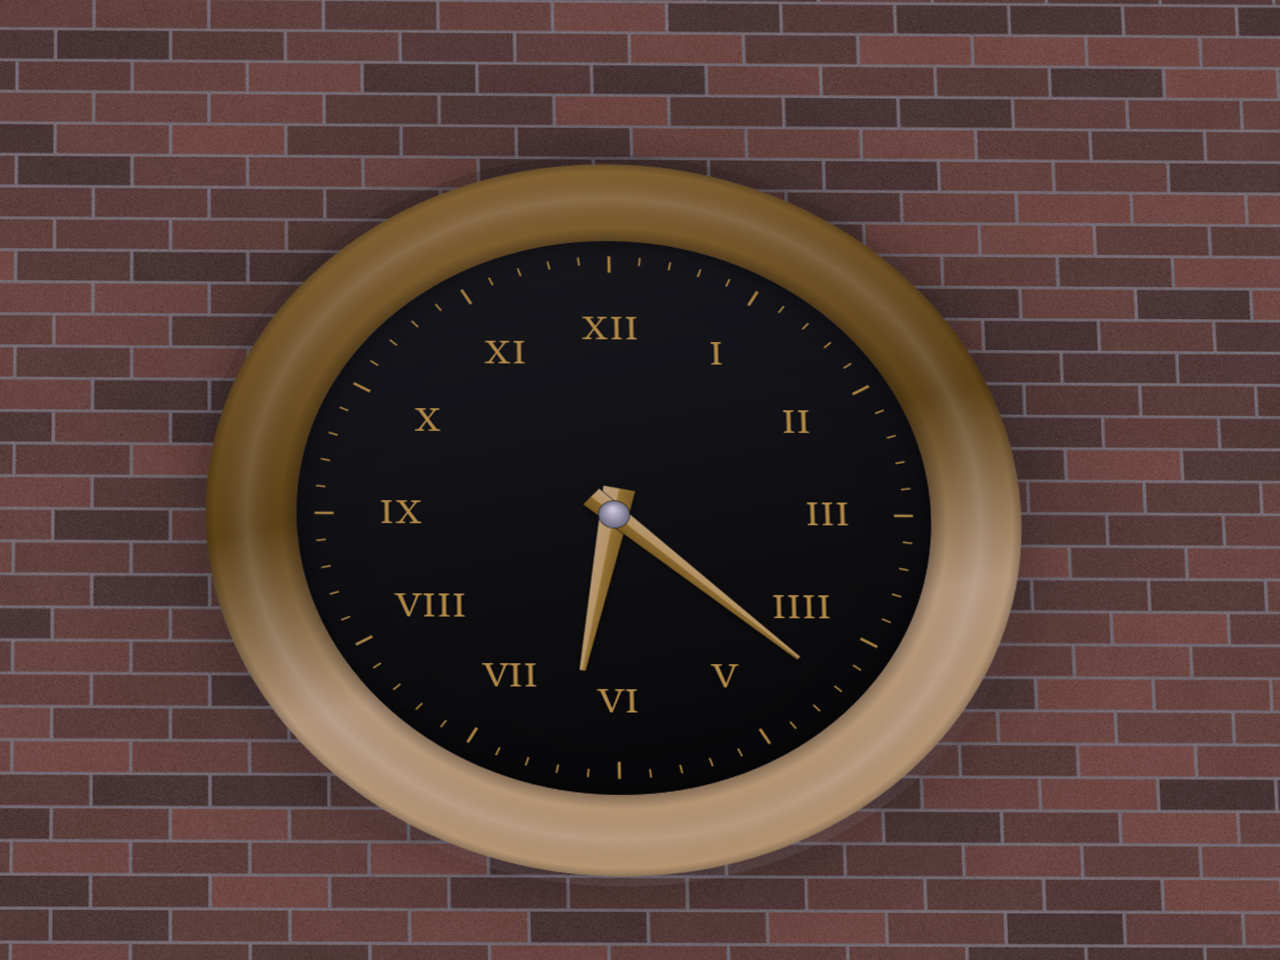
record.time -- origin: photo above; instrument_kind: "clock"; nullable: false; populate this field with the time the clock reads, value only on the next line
6:22
